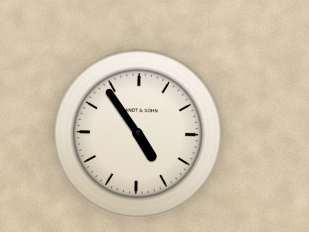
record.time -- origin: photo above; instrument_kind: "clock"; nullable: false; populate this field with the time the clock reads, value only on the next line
4:54
